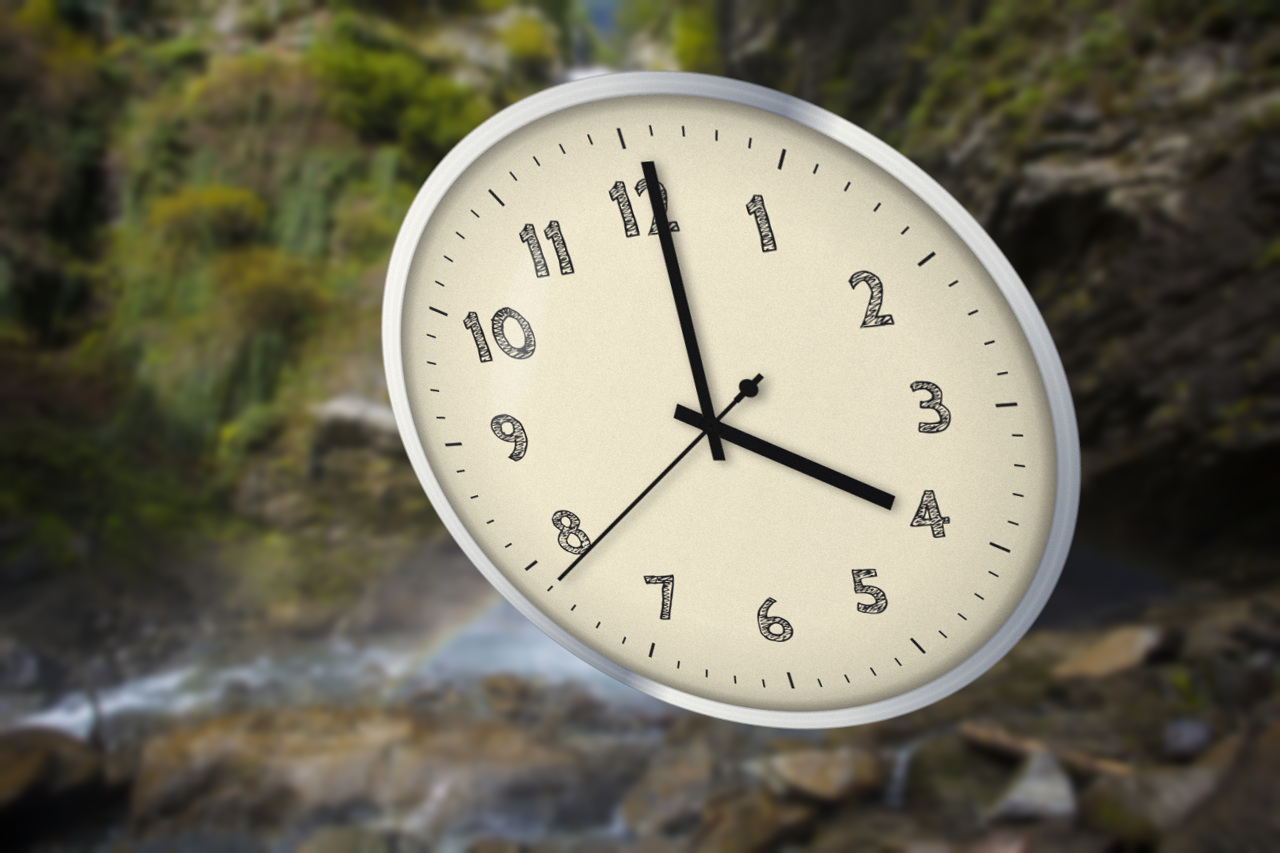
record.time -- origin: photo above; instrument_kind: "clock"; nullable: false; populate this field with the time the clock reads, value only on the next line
4:00:39
